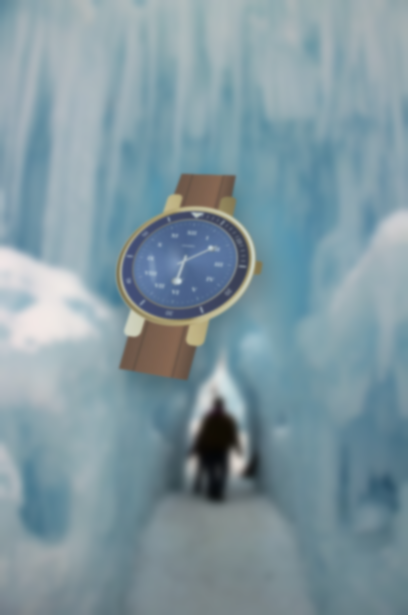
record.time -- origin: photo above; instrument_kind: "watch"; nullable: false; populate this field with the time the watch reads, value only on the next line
6:09
